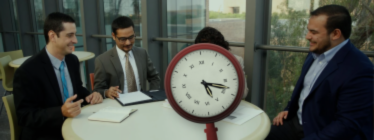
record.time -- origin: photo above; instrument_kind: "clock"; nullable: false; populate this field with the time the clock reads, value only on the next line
5:18
